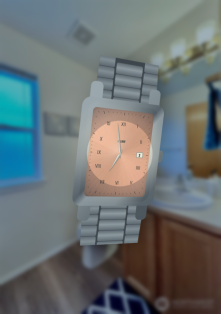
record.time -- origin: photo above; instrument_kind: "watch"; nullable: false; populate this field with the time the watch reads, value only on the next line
6:58
